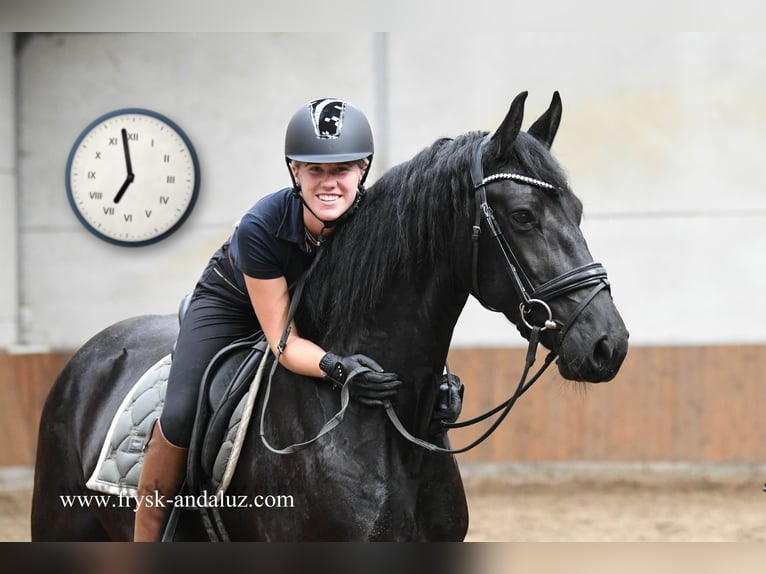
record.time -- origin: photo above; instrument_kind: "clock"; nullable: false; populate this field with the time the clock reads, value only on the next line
6:58
